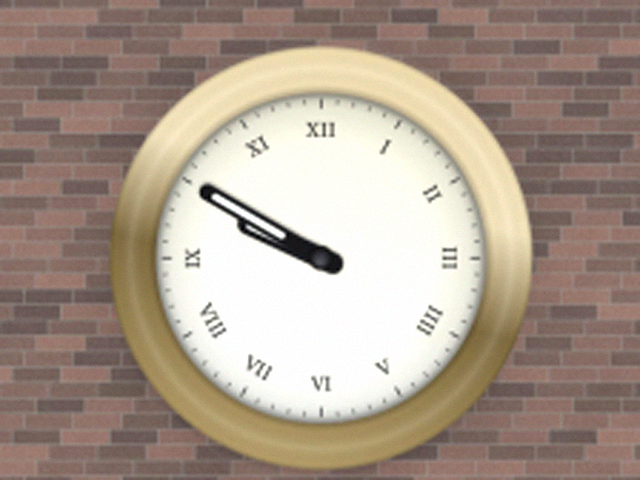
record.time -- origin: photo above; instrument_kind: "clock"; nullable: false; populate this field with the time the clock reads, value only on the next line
9:50
